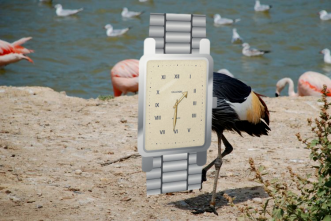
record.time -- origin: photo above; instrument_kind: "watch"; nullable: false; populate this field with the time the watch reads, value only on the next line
1:31
